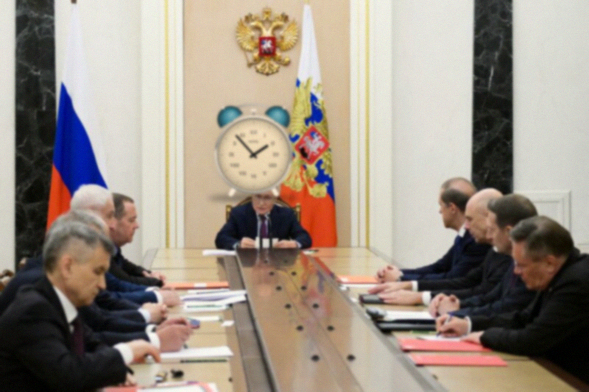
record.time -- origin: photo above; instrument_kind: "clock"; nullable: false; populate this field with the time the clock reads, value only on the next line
1:53
